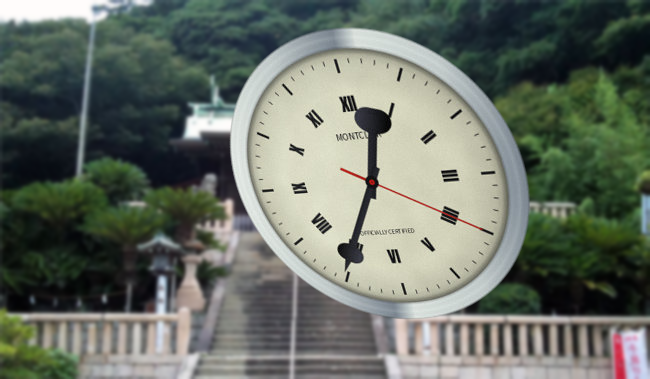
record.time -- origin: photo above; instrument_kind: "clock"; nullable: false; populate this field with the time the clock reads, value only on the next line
12:35:20
